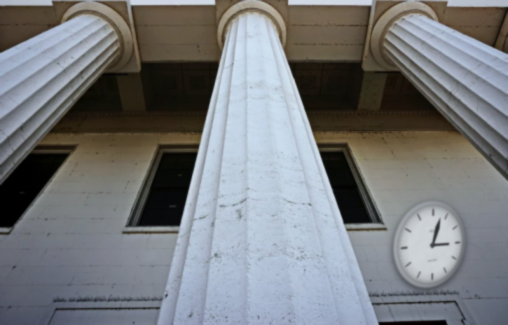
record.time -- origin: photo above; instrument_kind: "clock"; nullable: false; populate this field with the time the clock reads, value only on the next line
3:03
